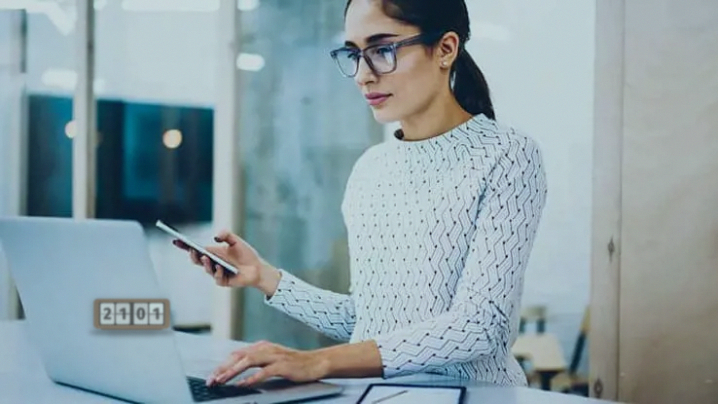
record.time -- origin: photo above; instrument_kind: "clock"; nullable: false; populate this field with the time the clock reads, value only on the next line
21:01
